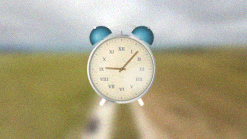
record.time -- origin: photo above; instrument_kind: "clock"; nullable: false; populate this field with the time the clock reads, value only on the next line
9:07
